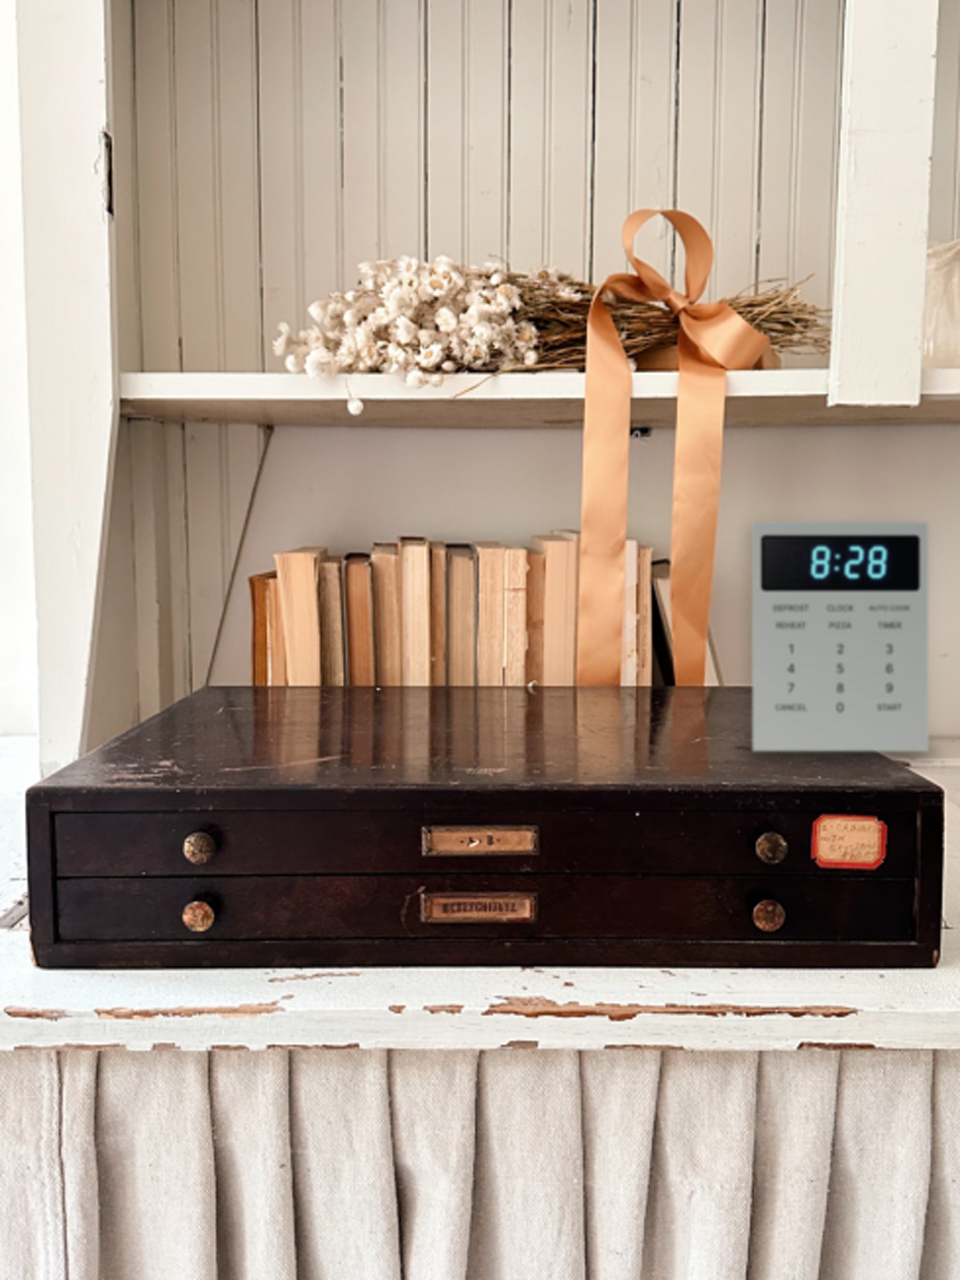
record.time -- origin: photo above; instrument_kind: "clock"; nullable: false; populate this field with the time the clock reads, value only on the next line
8:28
